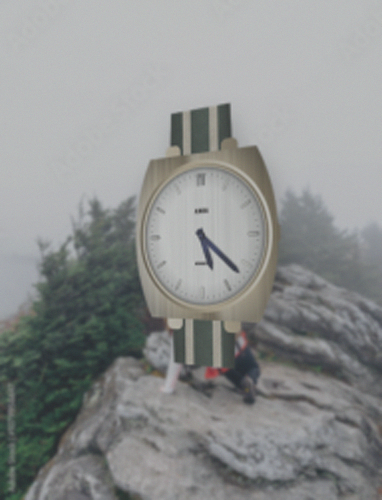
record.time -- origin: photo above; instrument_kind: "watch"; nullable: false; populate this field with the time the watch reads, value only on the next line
5:22
